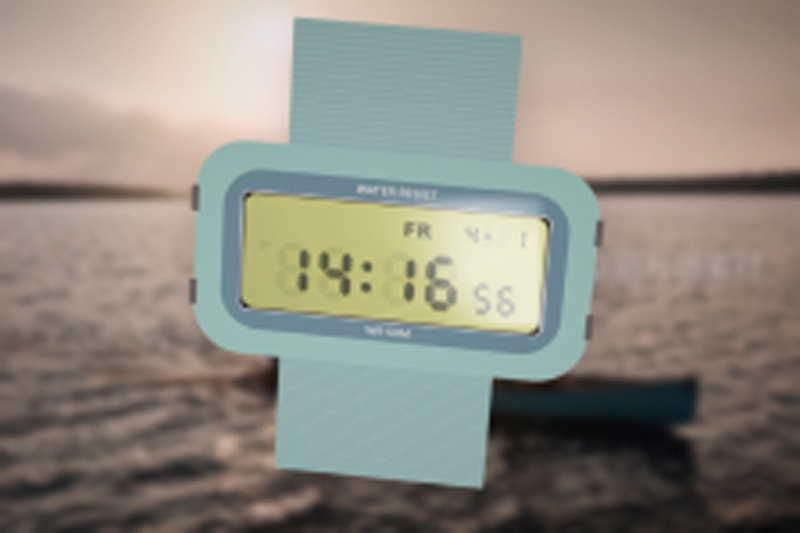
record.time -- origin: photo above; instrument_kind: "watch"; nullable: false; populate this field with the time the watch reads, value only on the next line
14:16:56
